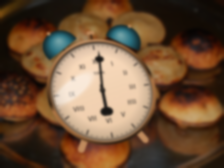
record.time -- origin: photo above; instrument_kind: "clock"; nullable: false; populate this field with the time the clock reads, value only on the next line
6:01
